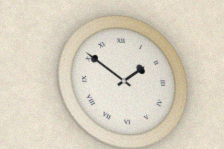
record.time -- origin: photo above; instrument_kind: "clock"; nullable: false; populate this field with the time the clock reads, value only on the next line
1:51
